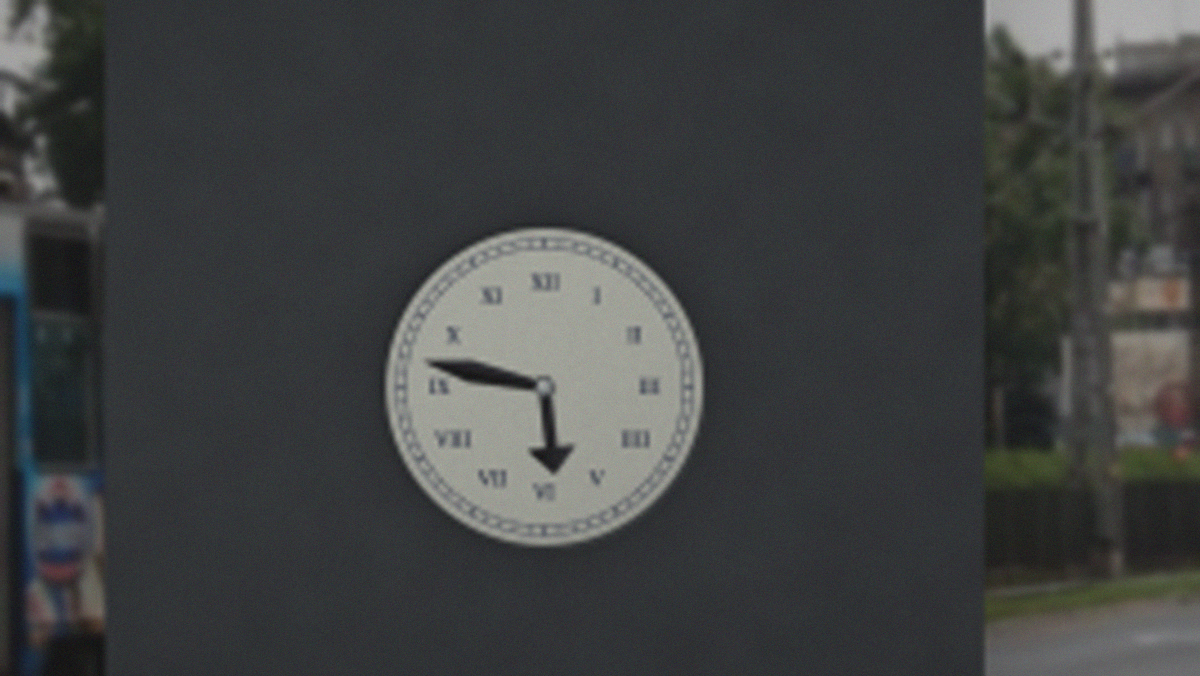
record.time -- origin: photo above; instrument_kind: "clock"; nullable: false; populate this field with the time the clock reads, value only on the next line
5:47
